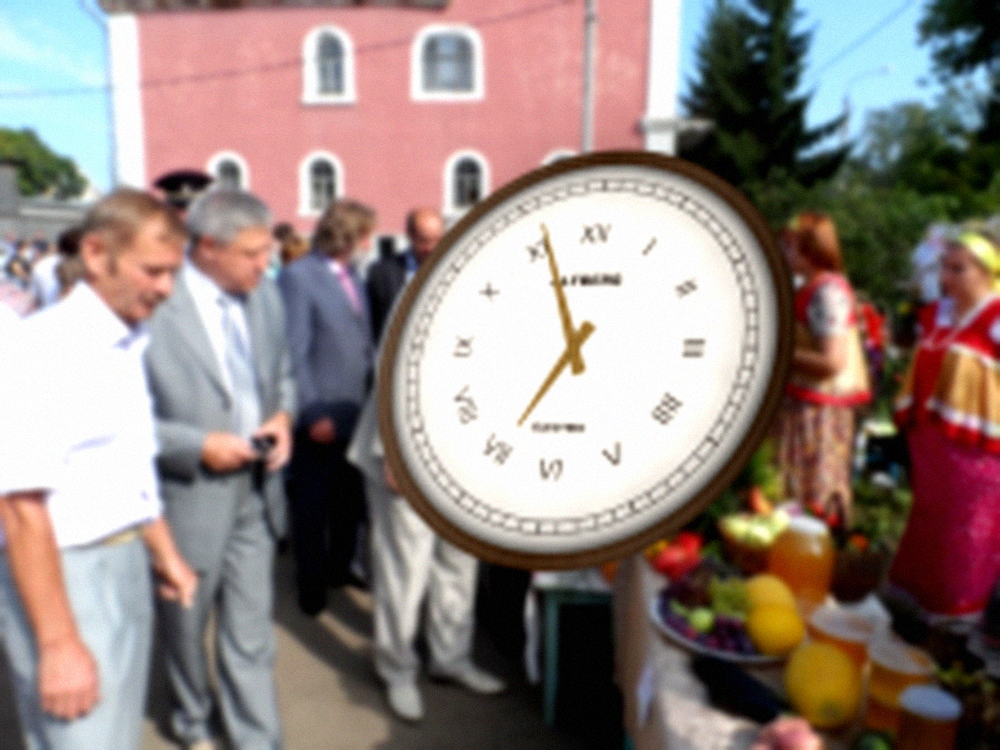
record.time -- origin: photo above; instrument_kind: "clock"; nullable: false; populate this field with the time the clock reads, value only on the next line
6:56
